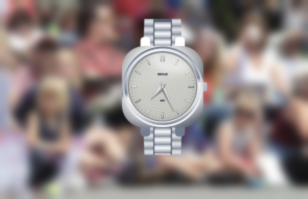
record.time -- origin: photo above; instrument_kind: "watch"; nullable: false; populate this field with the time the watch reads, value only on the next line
7:26
